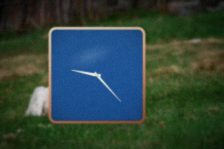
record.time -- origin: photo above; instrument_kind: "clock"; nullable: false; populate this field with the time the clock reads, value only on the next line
9:23
